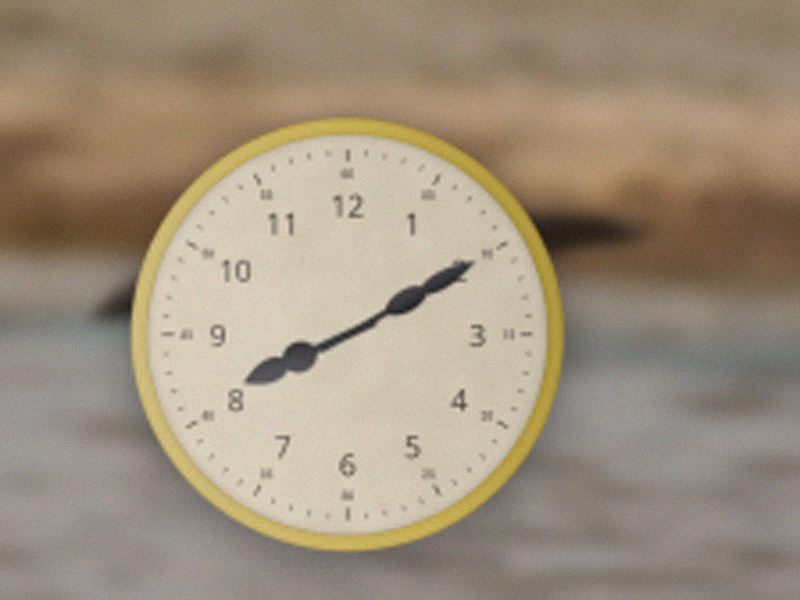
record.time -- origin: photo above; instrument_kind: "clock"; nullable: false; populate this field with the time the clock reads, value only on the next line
8:10
